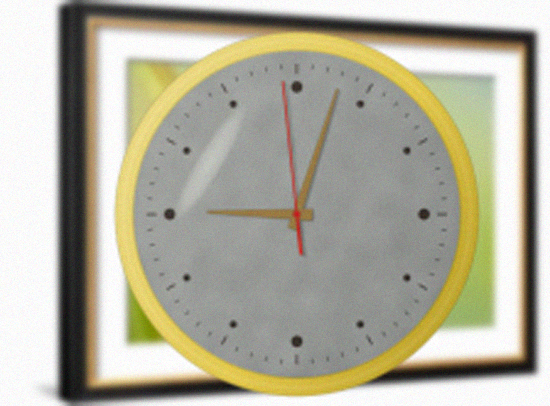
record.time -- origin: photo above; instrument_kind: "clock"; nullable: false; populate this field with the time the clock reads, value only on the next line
9:02:59
